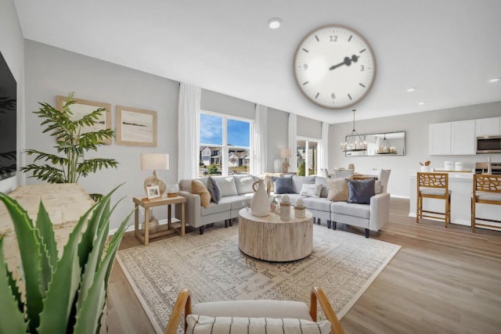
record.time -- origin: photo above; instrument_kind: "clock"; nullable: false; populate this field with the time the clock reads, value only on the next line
2:11
